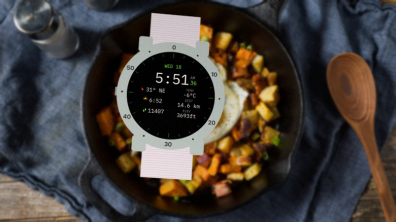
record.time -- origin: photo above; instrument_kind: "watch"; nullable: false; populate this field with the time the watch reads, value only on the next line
5:51
